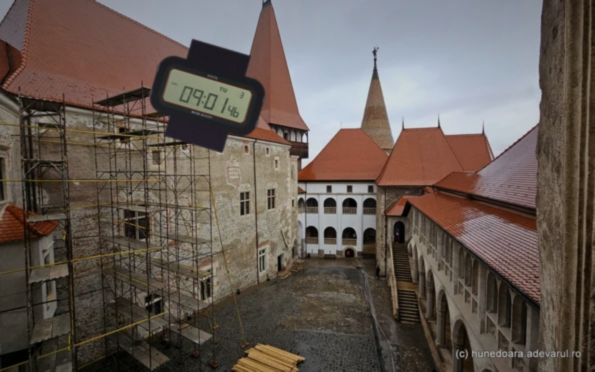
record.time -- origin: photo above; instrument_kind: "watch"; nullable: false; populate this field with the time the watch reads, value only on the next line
9:01:46
